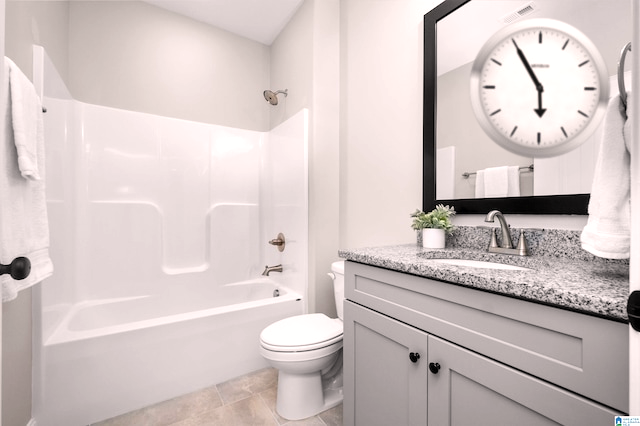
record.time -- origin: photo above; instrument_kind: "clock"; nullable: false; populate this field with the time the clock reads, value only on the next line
5:55
